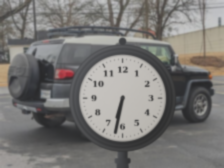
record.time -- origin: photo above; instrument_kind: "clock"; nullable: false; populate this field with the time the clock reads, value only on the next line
6:32
